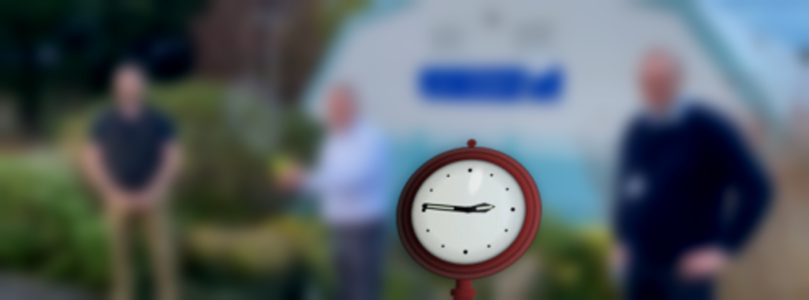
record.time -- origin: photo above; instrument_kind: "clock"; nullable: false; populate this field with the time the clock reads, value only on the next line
2:46
